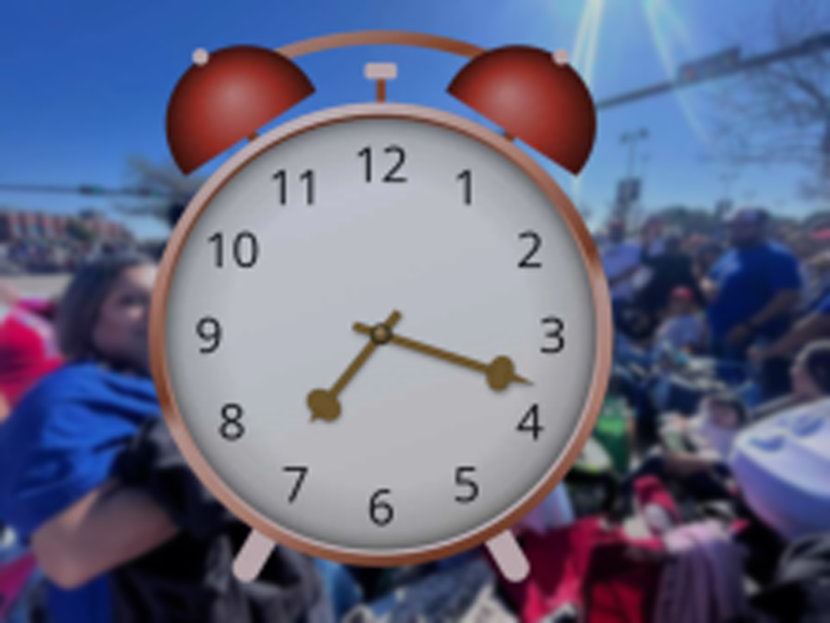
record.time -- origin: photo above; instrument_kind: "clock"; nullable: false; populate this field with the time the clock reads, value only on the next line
7:18
